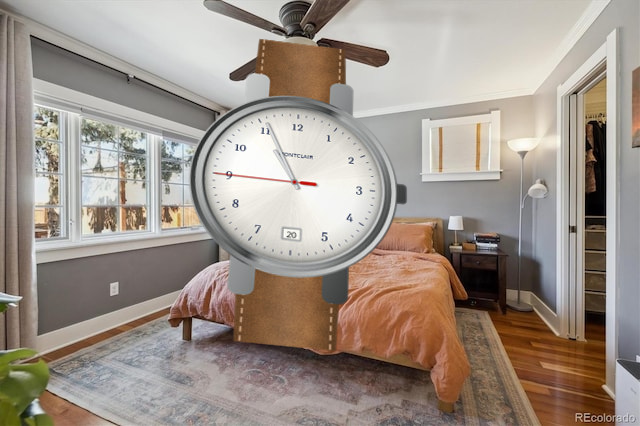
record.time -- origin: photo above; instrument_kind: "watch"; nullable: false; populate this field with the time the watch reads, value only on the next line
10:55:45
